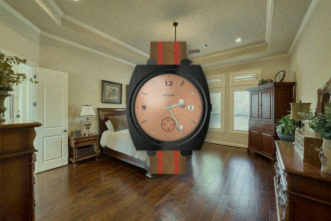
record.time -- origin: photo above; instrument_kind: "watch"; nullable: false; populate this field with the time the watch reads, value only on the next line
2:25
